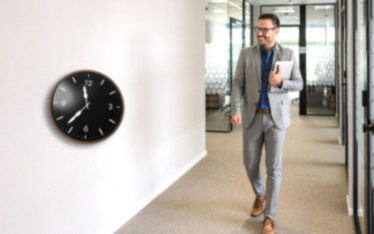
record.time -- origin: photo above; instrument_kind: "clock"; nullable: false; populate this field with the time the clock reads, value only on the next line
11:37
